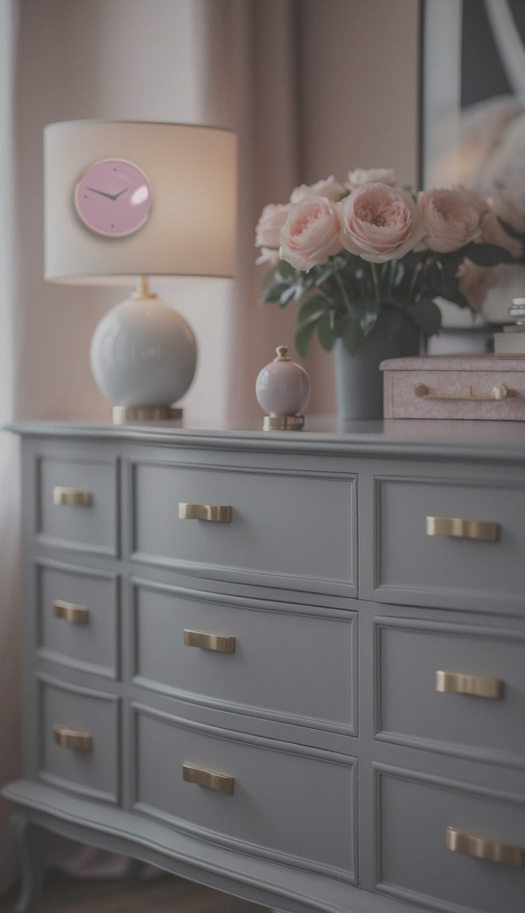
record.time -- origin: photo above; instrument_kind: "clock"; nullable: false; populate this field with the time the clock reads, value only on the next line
1:48
